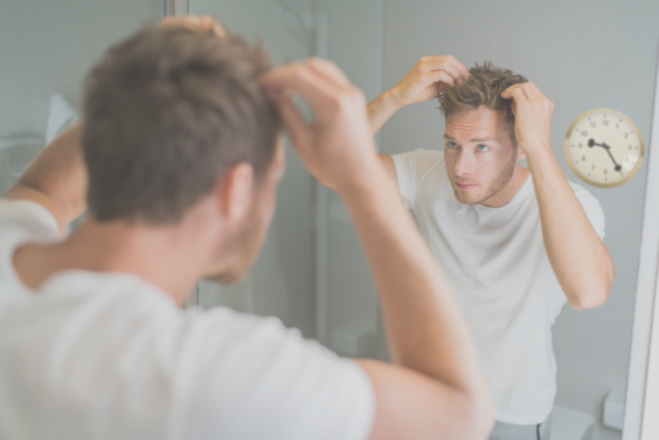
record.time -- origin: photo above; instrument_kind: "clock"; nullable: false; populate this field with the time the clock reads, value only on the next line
9:25
